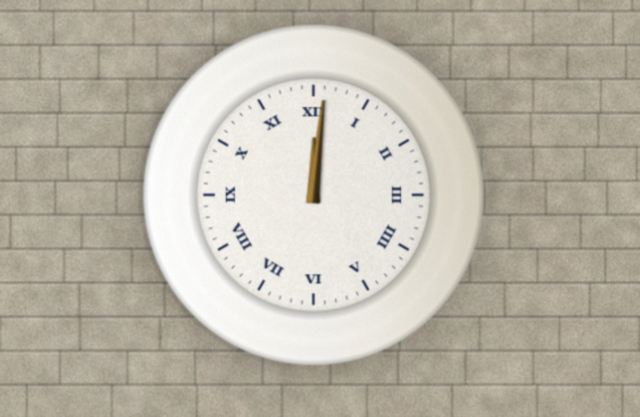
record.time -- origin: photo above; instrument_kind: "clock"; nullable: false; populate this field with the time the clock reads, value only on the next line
12:01
